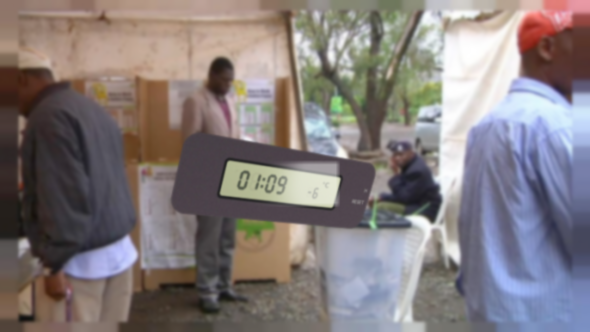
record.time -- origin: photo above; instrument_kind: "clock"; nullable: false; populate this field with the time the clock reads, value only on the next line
1:09
